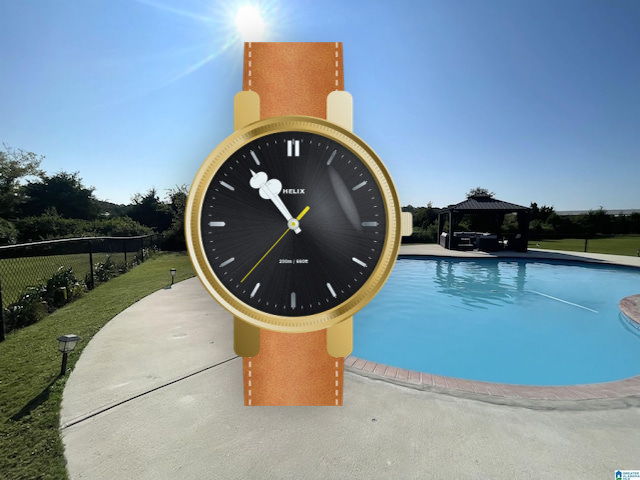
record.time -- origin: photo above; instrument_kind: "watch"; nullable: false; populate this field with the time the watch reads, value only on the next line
10:53:37
